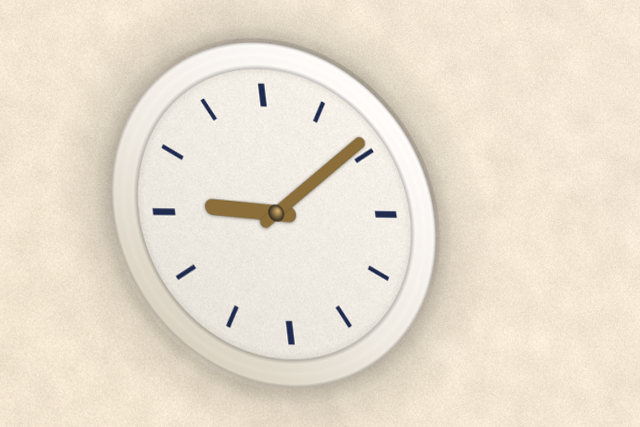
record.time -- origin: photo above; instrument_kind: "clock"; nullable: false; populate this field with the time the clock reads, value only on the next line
9:09
